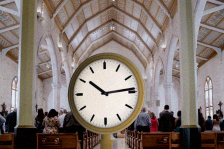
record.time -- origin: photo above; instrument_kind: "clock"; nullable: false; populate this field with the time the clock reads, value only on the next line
10:14
